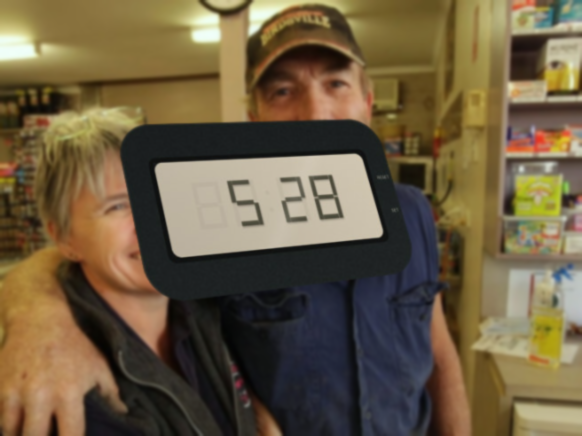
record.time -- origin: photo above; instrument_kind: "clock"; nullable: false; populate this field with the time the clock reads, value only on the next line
5:28
